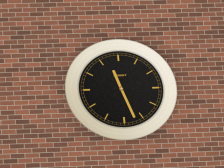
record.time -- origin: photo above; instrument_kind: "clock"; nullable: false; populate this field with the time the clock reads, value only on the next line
11:27
